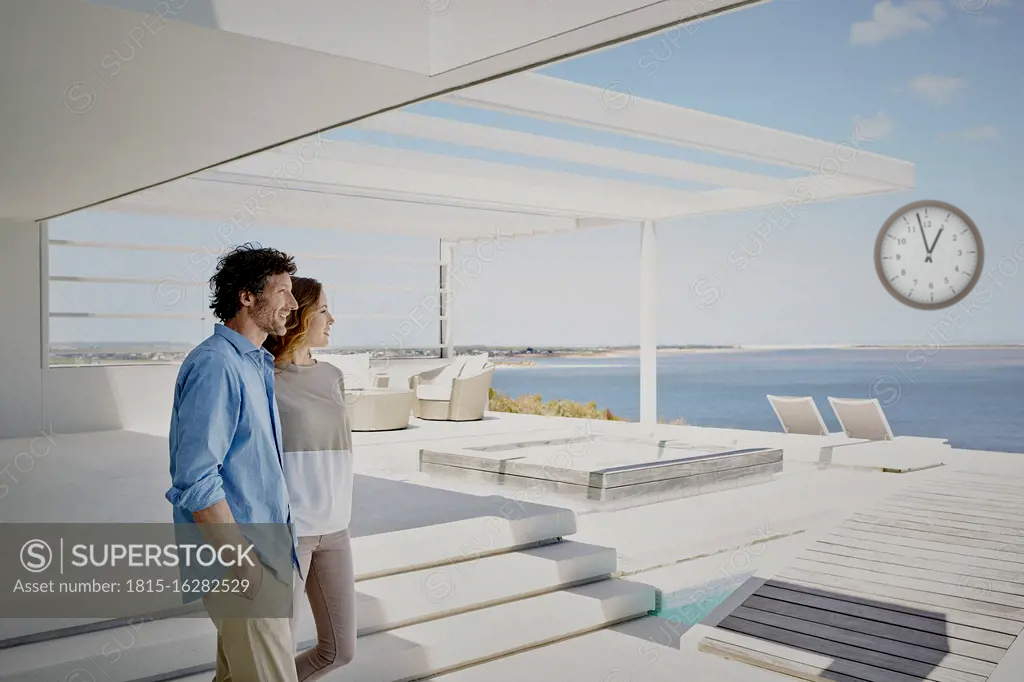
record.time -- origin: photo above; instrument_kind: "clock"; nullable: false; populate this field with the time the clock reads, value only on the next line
12:58
